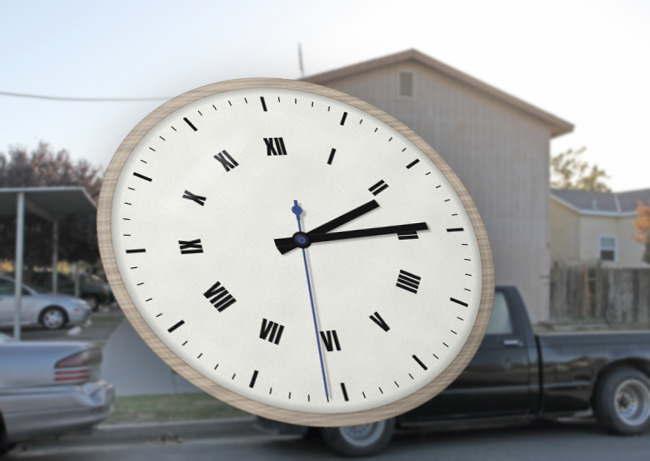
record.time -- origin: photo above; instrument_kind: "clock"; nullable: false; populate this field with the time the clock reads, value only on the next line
2:14:31
